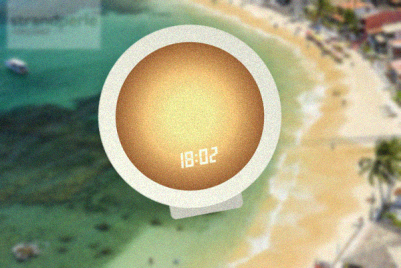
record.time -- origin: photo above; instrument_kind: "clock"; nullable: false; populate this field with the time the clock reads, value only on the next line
18:02
